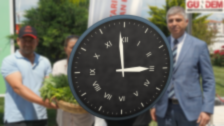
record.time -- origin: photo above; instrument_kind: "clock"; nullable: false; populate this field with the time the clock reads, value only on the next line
2:59
